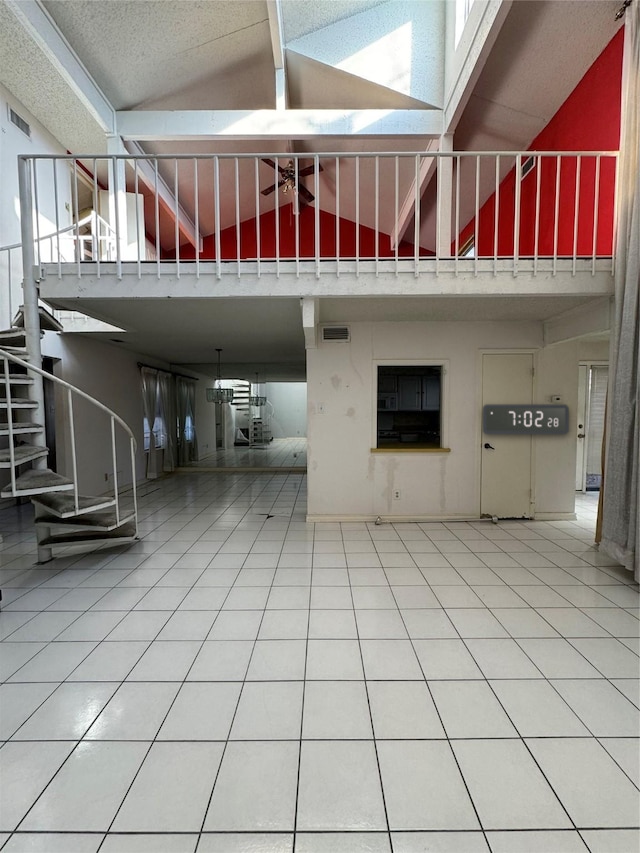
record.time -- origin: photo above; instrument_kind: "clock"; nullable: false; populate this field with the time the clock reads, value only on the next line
7:02
